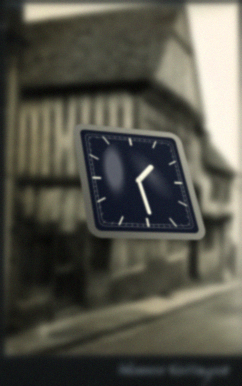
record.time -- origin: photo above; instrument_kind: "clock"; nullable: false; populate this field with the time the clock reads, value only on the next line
1:29
